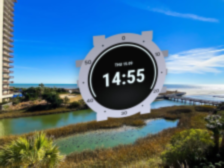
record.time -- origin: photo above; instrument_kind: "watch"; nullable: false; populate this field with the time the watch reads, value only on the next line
14:55
